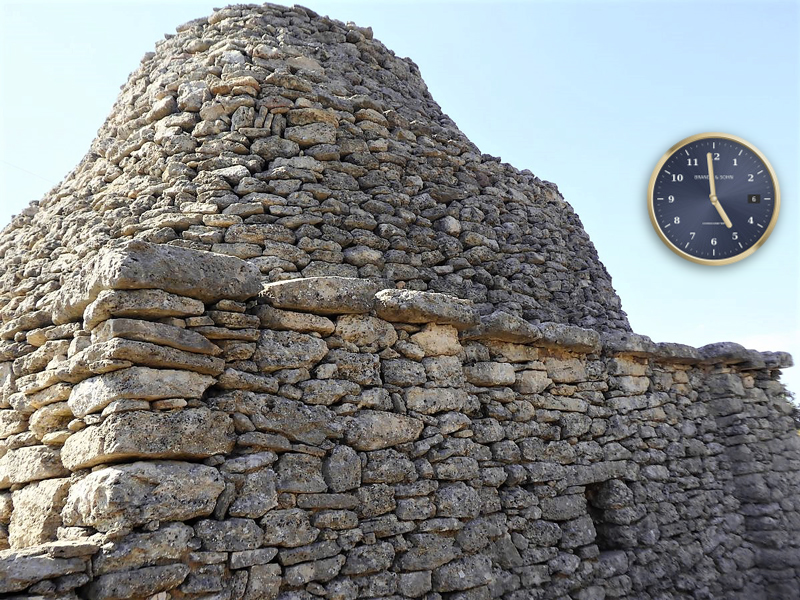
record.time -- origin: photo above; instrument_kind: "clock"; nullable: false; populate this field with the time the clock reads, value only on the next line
4:59
